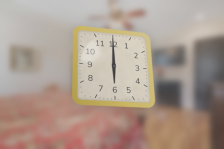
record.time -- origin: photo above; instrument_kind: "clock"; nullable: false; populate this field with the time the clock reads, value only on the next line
6:00
